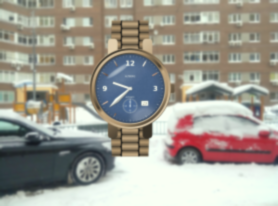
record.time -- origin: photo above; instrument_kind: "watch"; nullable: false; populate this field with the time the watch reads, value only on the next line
9:38
